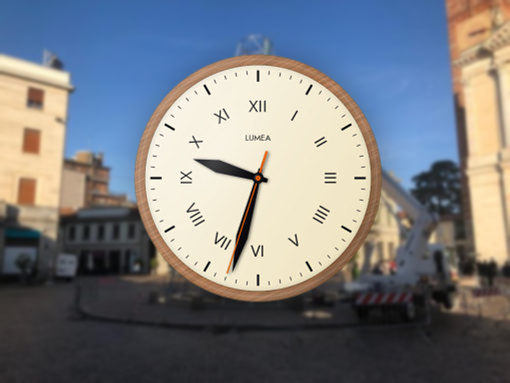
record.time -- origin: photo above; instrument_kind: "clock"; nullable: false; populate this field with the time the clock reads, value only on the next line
9:32:33
